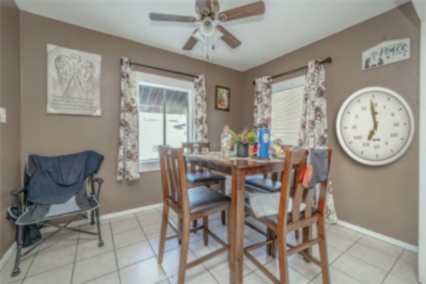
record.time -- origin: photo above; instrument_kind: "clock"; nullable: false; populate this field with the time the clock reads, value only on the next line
6:59
